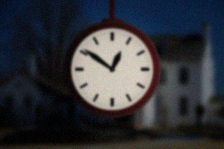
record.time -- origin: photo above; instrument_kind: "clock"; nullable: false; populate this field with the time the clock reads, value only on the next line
12:51
